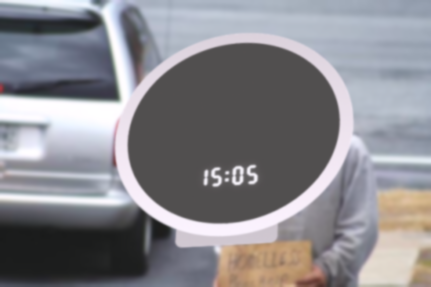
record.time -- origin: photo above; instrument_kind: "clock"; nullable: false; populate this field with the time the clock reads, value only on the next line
15:05
